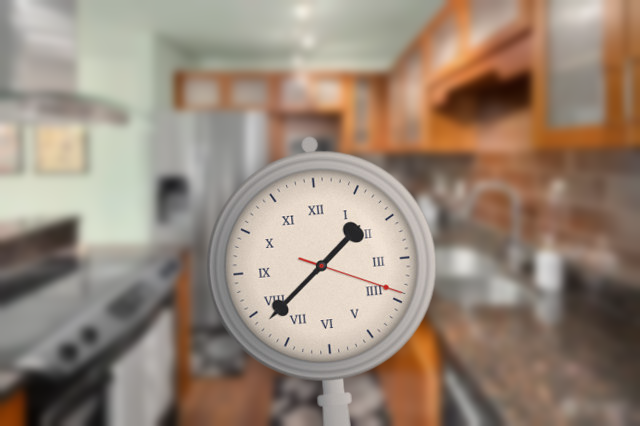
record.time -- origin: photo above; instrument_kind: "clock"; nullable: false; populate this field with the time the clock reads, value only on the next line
1:38:19
